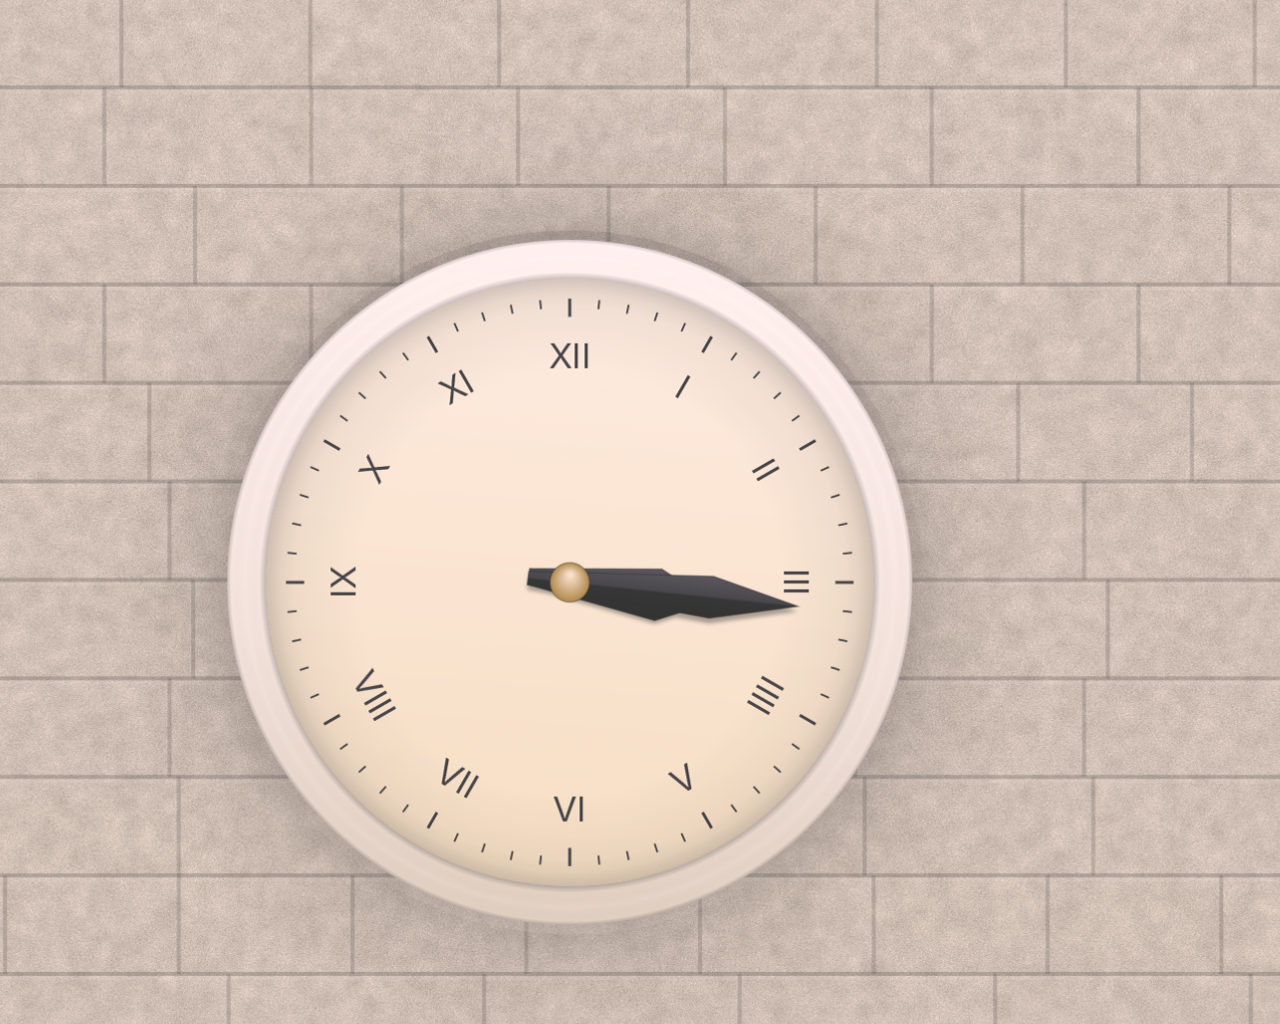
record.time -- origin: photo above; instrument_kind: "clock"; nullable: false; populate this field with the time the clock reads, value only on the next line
3:16
